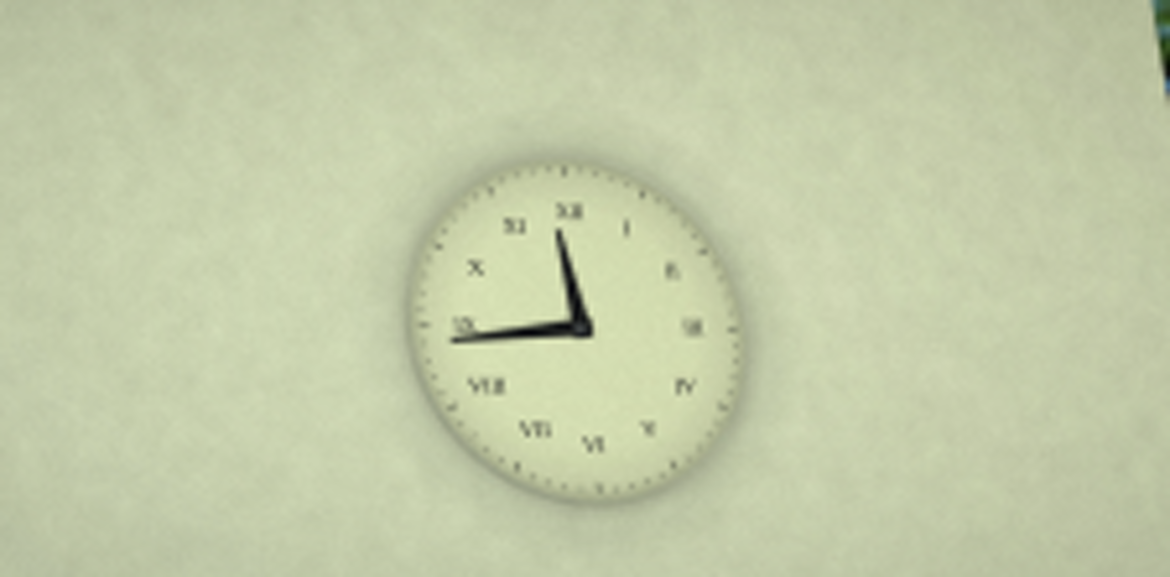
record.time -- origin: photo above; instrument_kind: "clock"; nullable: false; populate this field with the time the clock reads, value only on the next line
11:44
